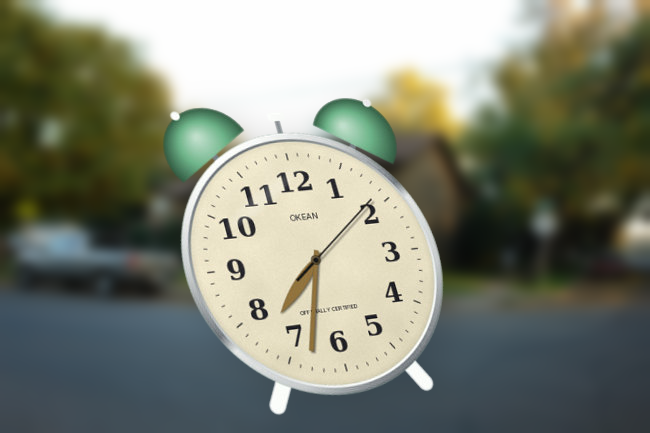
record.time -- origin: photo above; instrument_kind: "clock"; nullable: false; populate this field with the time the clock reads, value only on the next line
7:33:09
